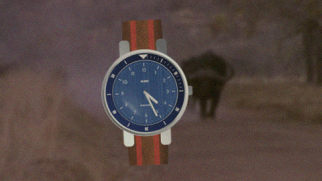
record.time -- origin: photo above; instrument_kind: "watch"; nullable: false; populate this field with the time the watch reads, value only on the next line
4:26
